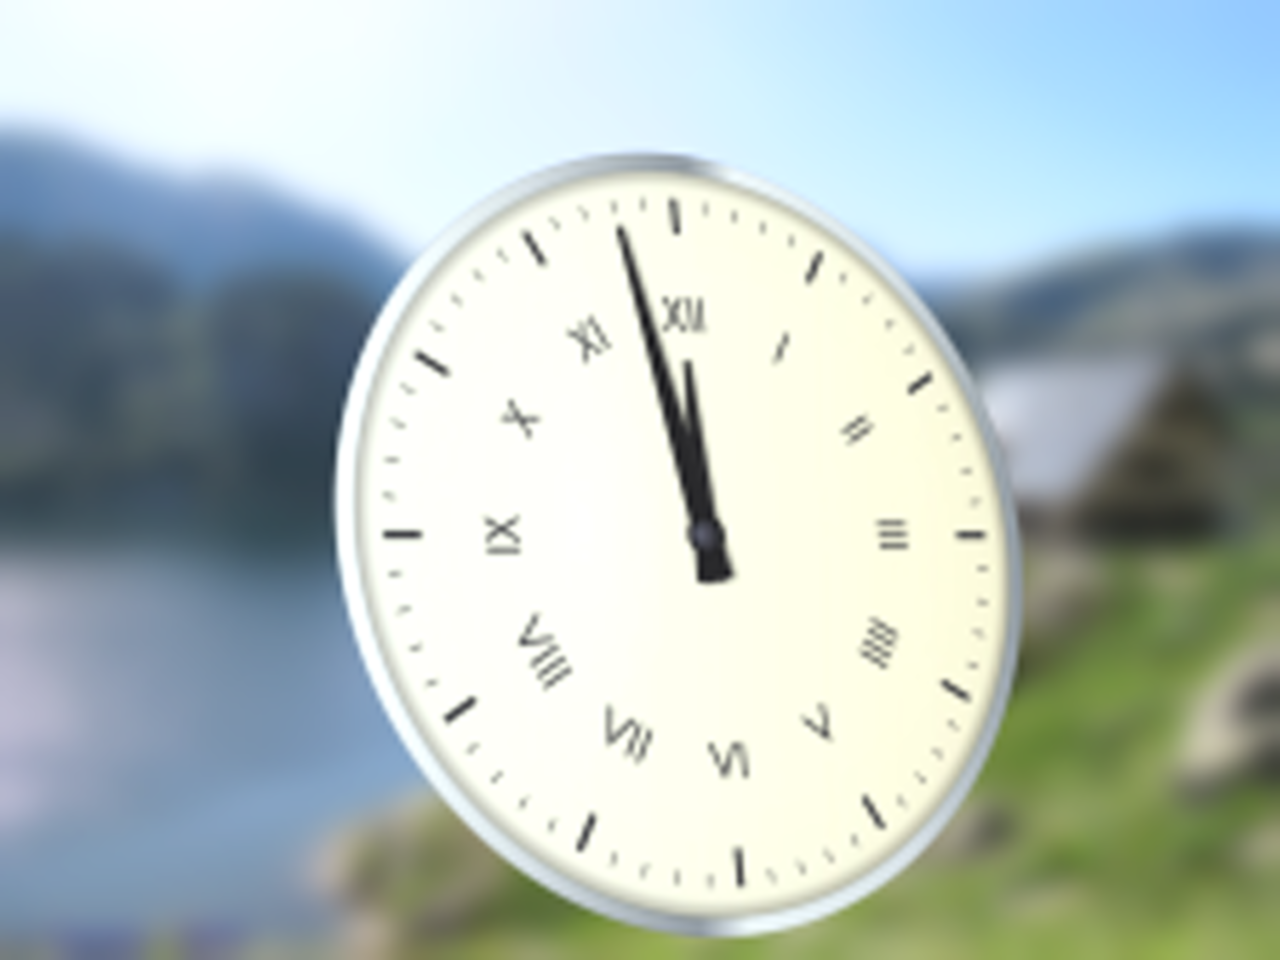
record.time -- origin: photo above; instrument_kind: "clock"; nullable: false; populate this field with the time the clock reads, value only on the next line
11:58
